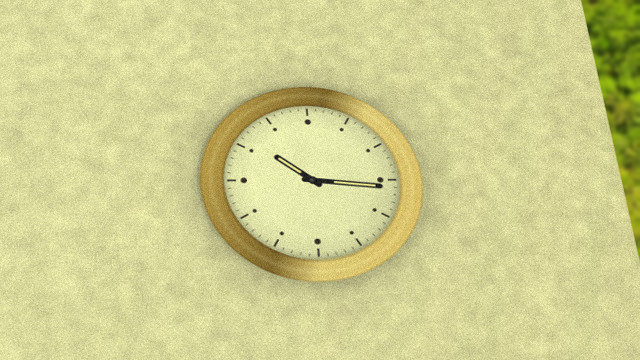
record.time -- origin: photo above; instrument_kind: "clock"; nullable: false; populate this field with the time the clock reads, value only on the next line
10:16
